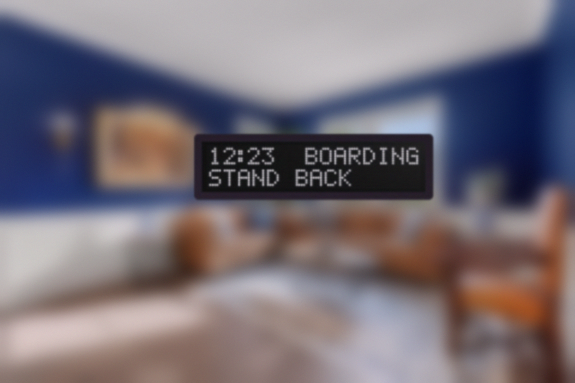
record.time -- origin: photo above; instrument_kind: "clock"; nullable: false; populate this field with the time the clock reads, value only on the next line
12:23
